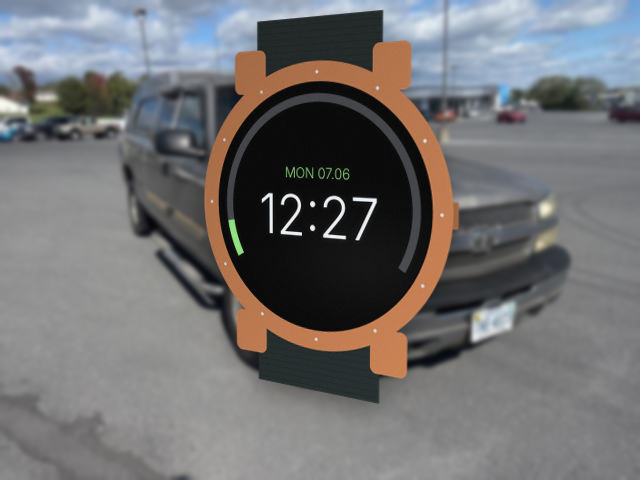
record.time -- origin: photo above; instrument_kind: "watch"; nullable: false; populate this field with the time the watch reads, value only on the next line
12:27
